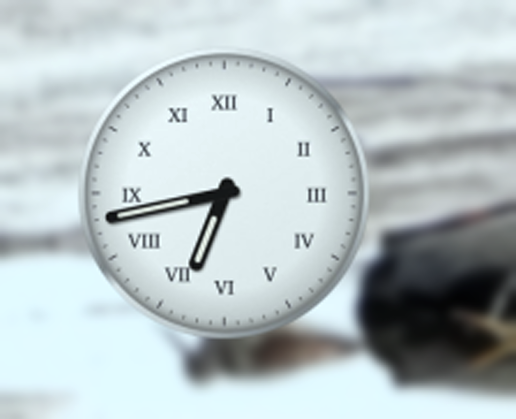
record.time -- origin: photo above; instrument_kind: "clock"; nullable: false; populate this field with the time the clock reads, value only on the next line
6:43
